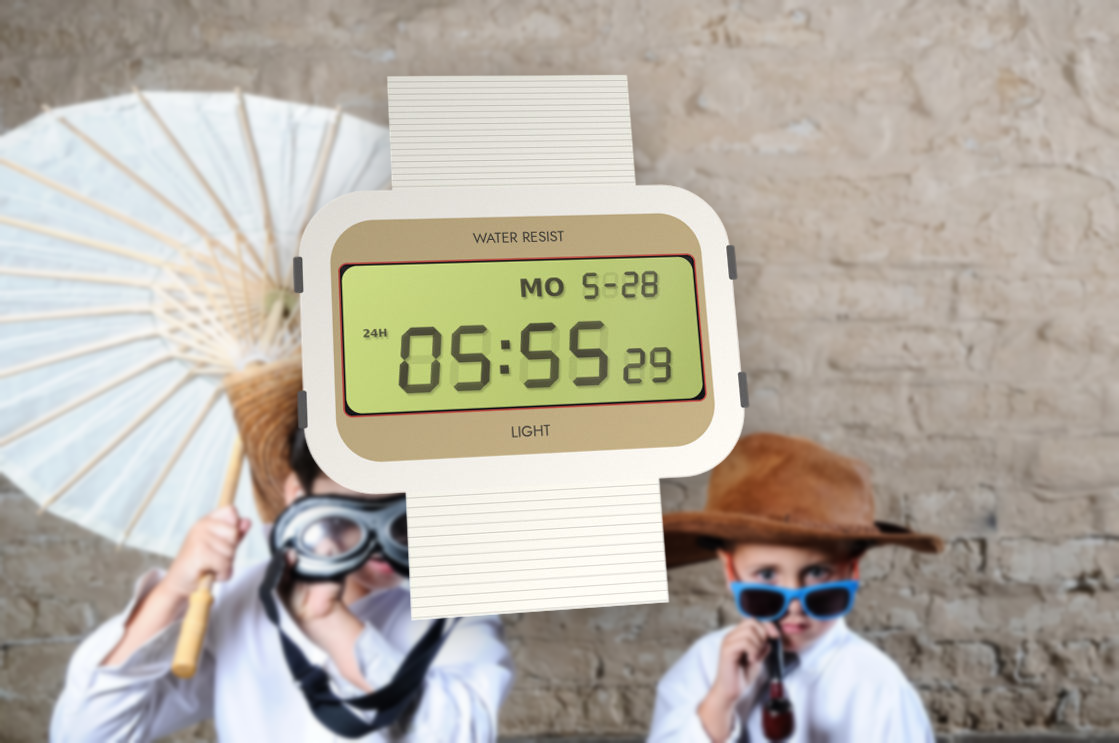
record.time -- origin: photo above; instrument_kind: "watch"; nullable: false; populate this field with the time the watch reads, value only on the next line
5:55:29
